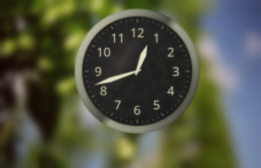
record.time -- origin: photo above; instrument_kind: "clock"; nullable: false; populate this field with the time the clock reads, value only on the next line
12:42
